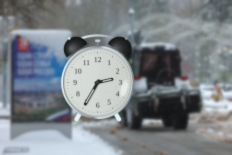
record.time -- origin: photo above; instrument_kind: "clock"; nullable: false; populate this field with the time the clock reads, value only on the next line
2:35
